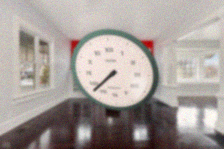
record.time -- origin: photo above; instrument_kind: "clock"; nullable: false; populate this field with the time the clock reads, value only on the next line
7:38
